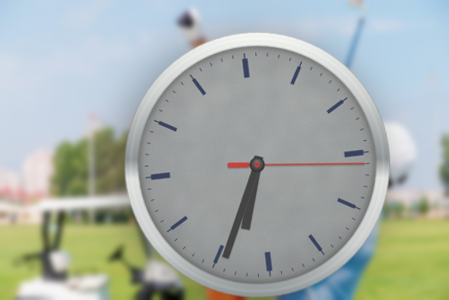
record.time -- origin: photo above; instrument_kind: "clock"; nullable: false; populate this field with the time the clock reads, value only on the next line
6:34:16
